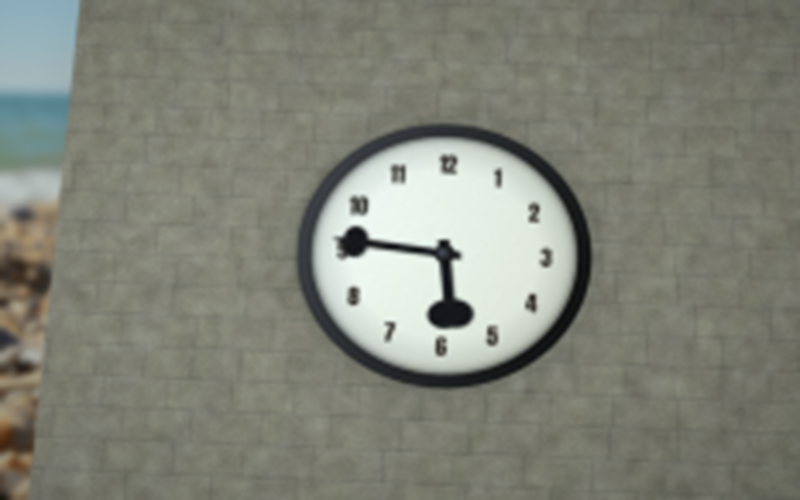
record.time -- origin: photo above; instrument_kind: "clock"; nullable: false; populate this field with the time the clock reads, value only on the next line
5:46
